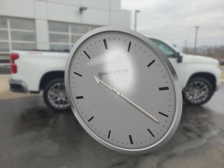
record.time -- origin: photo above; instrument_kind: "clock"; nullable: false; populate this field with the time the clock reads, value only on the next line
10:22
